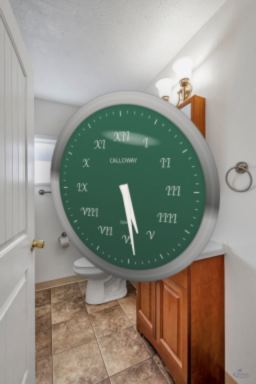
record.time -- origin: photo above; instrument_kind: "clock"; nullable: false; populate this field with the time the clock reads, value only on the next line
5:29
